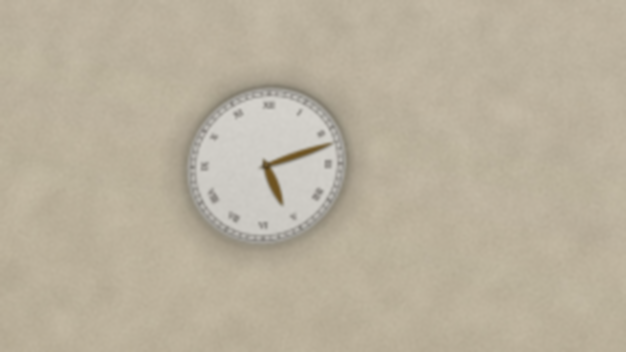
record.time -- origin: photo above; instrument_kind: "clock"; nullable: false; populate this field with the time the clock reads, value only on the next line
5:12
